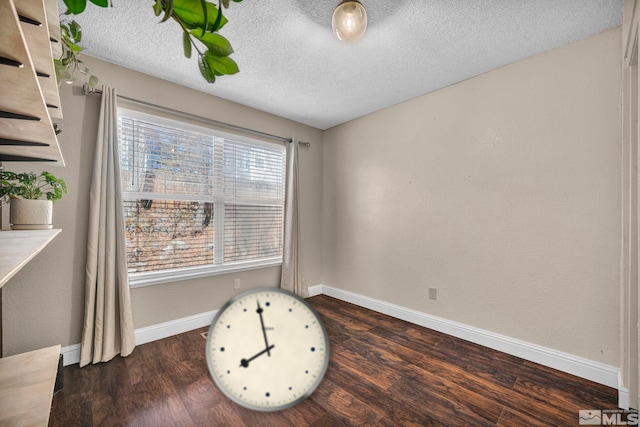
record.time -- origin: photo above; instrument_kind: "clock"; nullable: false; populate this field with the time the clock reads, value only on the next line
7:58
